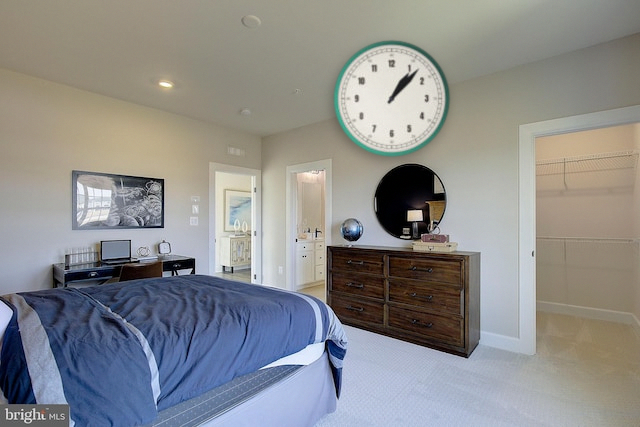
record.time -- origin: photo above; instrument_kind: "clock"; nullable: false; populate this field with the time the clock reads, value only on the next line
1:07
